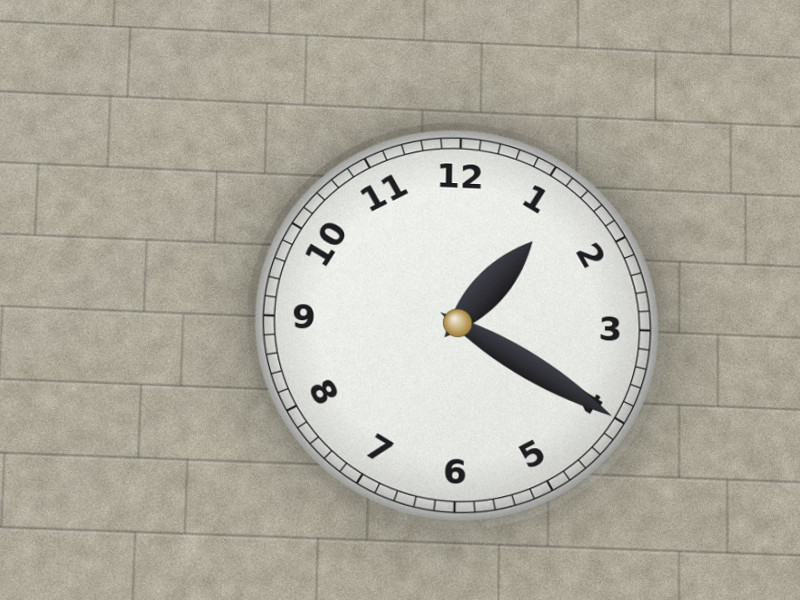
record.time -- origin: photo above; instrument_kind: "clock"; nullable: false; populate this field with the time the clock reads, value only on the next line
1:20
